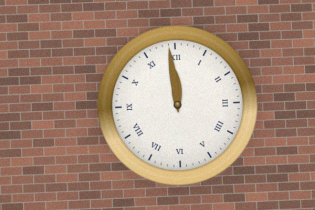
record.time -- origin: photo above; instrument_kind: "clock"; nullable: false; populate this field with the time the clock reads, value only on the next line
11:59
